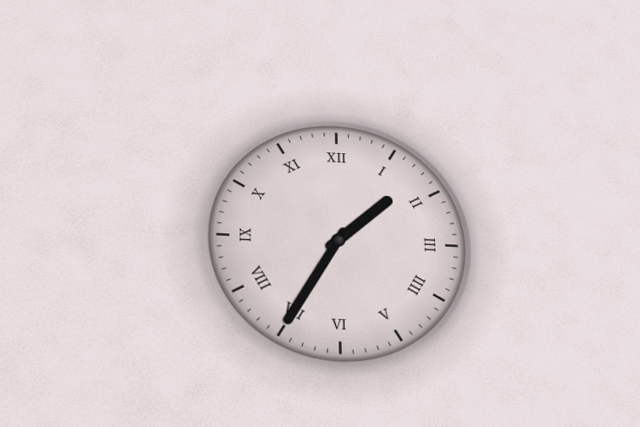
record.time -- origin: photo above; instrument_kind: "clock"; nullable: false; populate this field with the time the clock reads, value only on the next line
1:35
